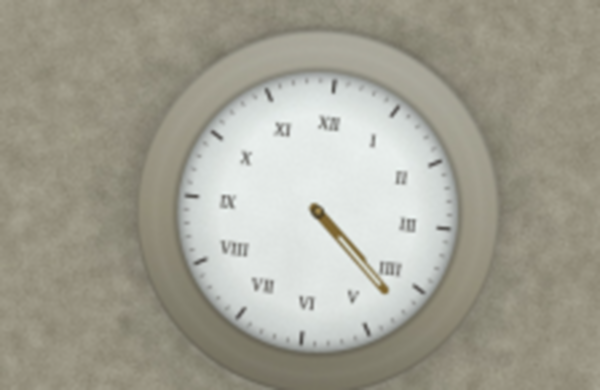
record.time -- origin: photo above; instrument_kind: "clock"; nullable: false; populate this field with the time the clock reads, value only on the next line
4:22
